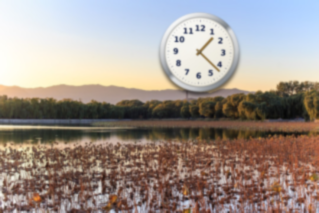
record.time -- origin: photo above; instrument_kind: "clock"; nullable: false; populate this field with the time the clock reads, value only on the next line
1:22
